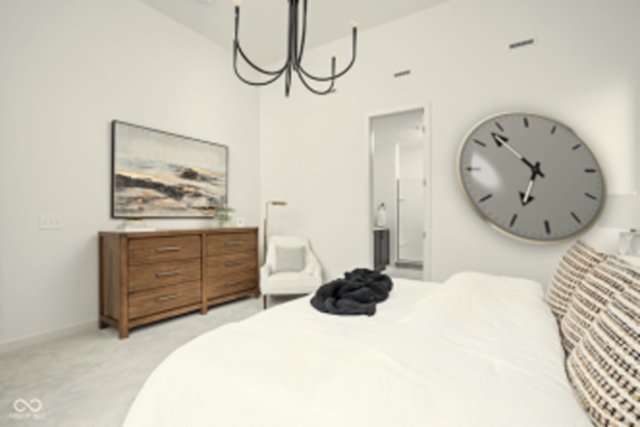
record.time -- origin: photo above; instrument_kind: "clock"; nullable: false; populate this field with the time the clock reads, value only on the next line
6:53
